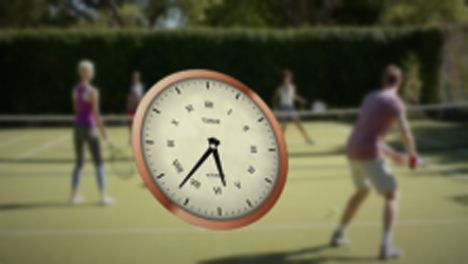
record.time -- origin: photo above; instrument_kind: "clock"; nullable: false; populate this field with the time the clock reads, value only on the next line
5:37
